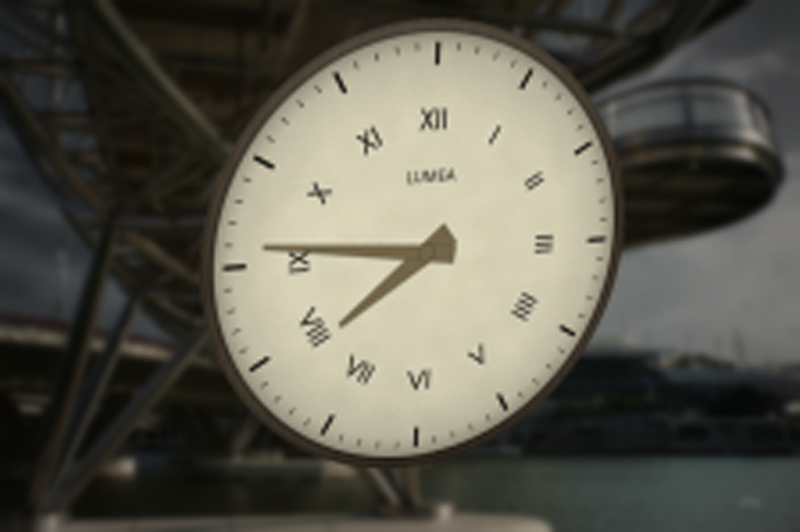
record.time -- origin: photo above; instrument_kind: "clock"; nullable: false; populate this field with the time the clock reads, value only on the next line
7:46
